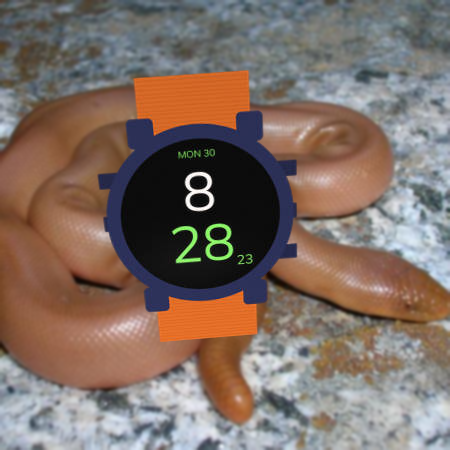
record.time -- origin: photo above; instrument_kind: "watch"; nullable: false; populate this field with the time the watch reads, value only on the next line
8:28:23
